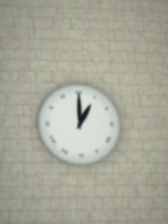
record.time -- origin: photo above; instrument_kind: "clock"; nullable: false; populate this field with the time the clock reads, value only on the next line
1:00
